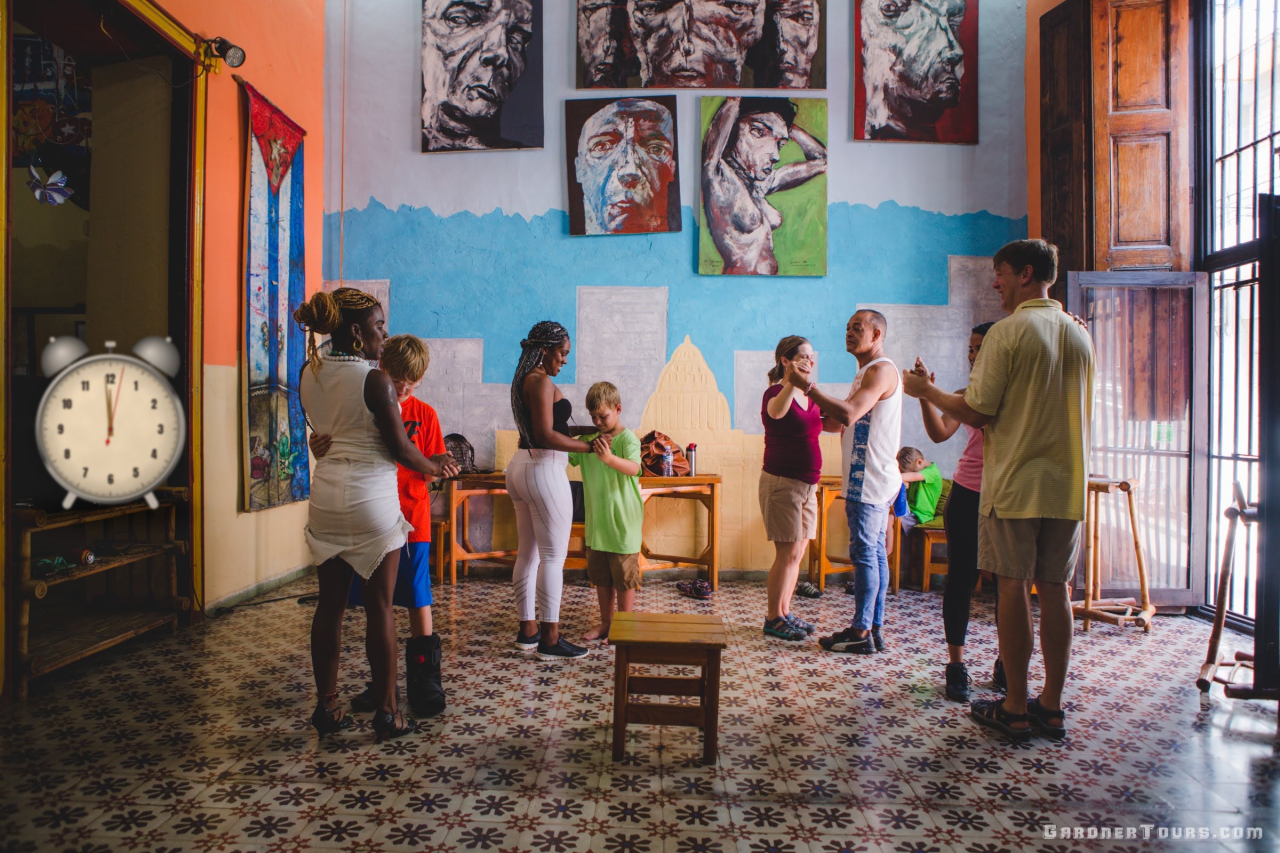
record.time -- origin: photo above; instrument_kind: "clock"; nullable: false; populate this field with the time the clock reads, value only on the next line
11:59:02
